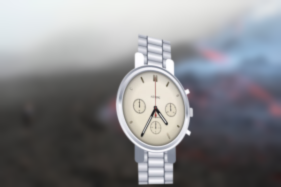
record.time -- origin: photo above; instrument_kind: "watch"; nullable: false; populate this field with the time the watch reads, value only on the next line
4:35
